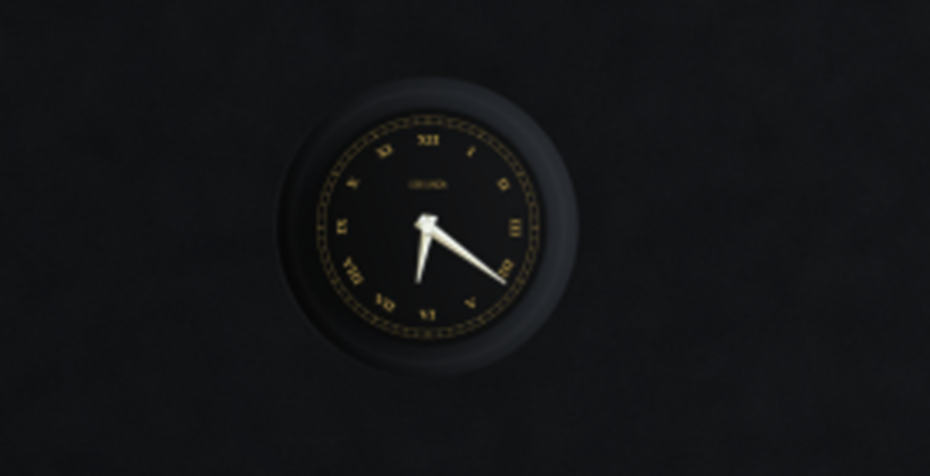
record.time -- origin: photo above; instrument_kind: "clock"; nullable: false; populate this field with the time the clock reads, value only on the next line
6:21
